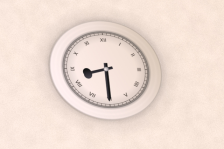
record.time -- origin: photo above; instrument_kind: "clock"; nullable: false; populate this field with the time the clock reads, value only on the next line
8:30
